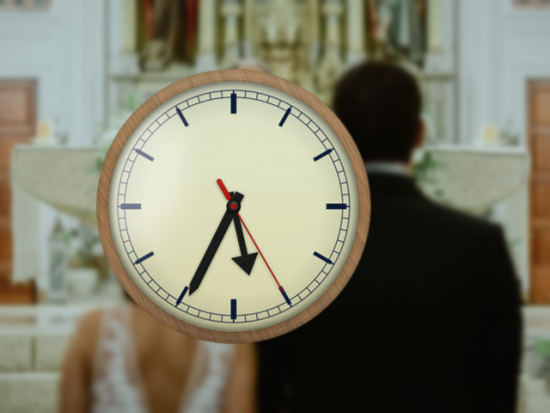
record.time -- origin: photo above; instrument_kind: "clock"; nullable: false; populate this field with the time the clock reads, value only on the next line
5:34:25
